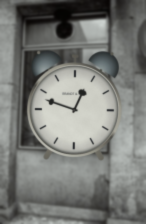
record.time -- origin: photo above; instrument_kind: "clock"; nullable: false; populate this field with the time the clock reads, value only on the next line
12:48
